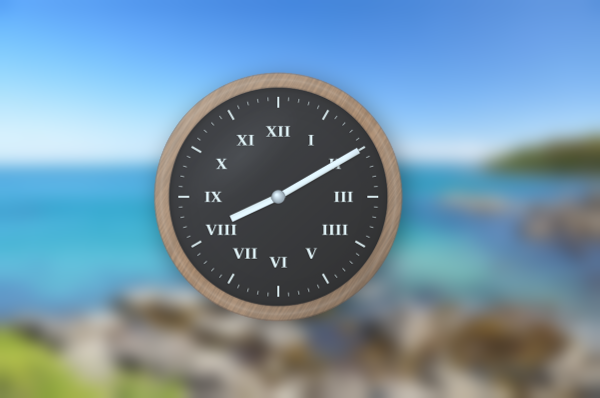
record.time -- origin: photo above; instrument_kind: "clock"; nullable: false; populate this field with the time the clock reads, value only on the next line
8:10
